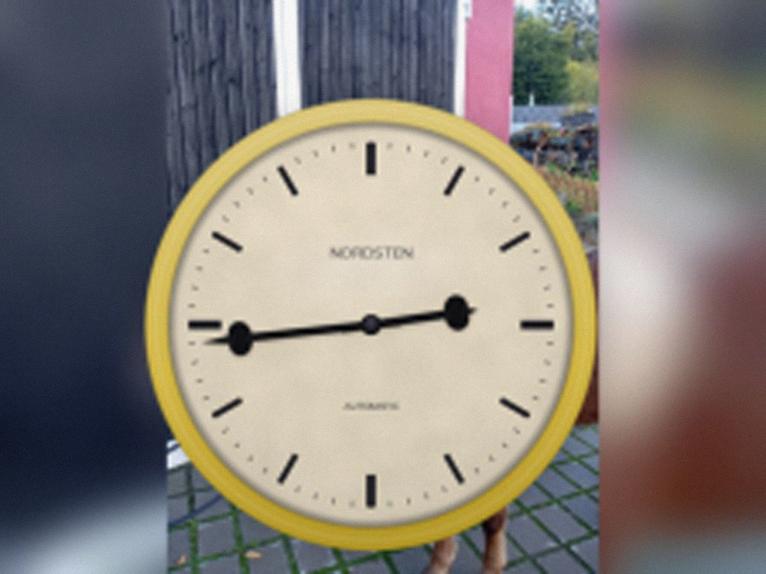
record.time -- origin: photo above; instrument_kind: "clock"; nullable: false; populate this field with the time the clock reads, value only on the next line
2:44
